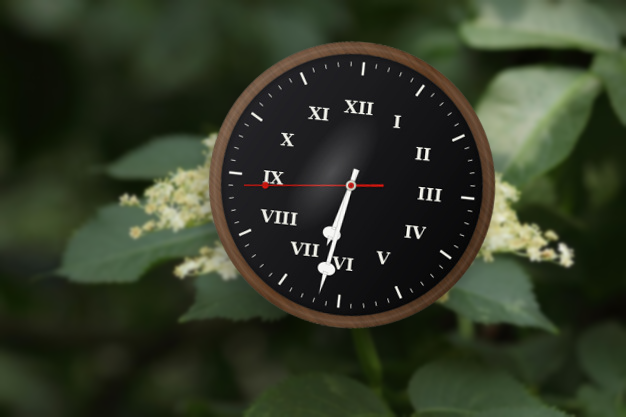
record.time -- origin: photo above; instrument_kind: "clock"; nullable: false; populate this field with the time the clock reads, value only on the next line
6:31:44
